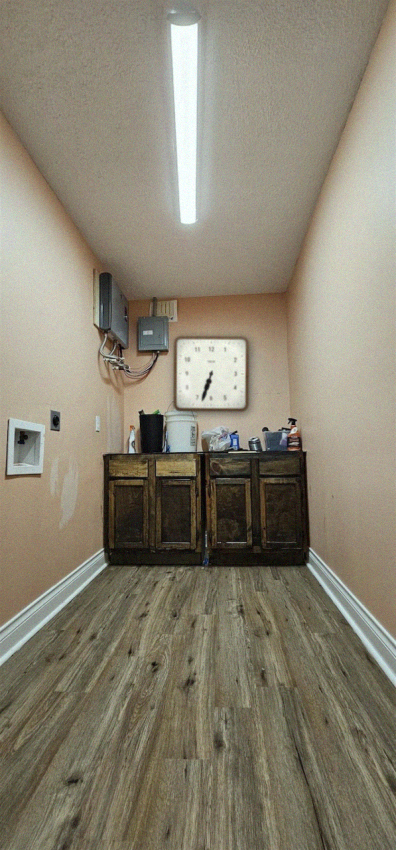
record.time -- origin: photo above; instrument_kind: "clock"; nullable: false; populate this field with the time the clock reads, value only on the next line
6:33
